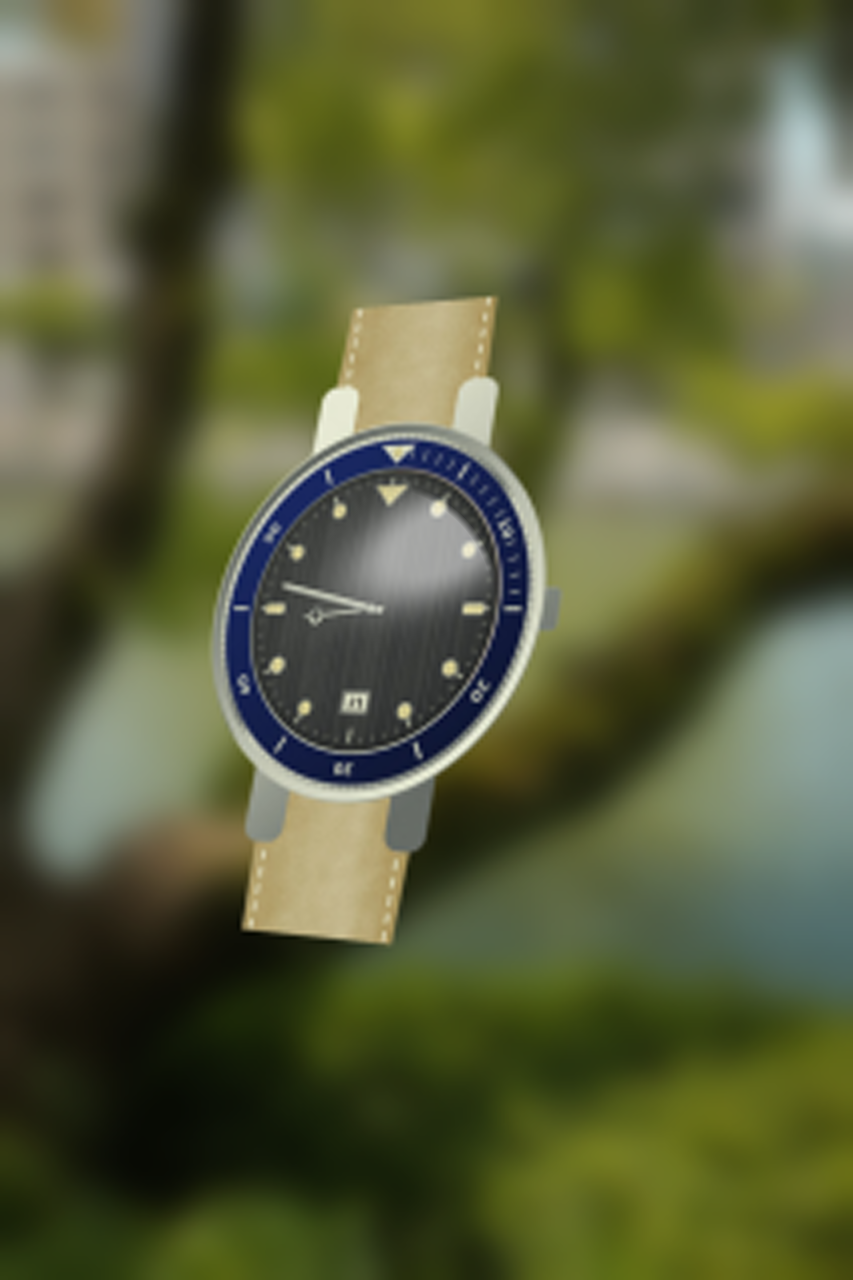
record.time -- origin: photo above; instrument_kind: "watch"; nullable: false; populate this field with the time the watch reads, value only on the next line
8:47
